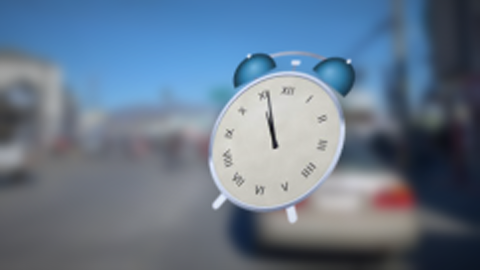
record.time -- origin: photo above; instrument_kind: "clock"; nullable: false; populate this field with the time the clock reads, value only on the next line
10:56
